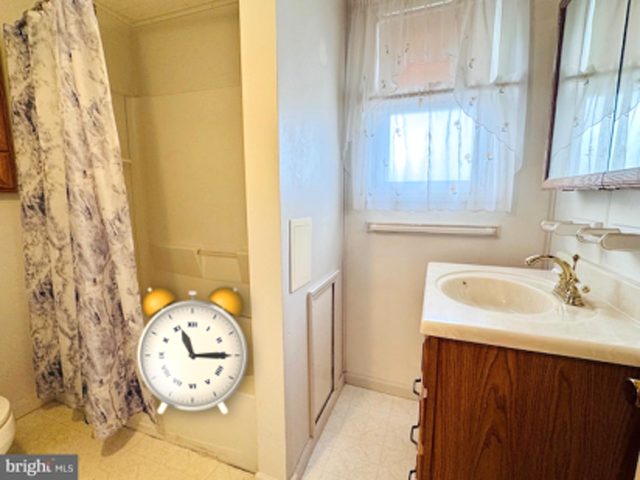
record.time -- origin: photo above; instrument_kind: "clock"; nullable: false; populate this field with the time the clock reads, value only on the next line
11:15
